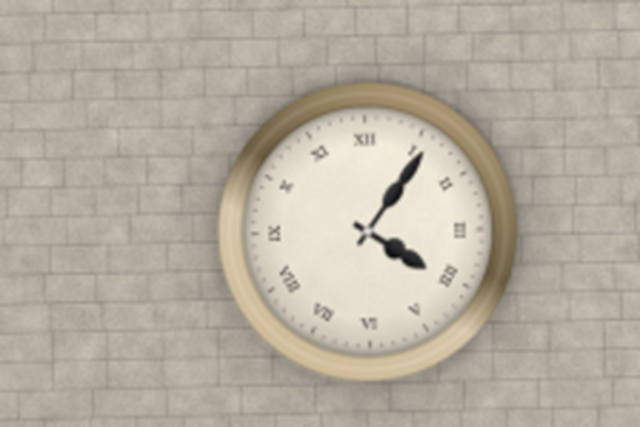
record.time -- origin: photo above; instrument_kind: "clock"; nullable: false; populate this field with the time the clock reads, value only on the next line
4:06
